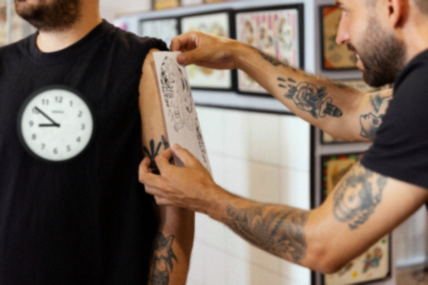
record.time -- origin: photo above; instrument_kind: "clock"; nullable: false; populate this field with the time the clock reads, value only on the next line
8:51
